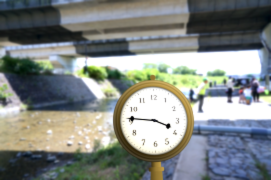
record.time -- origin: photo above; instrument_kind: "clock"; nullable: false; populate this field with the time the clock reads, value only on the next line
3:46
